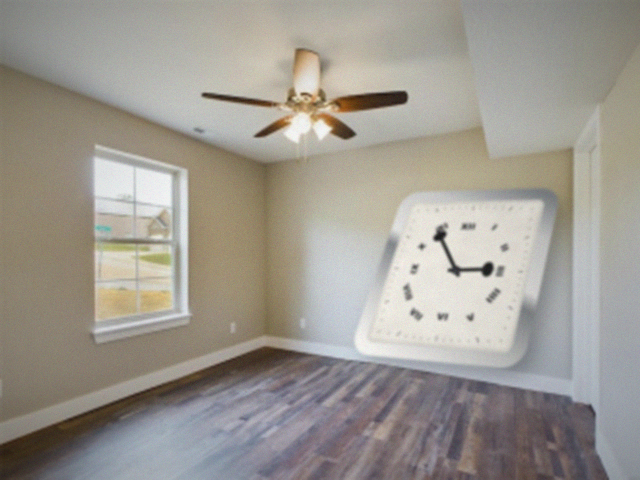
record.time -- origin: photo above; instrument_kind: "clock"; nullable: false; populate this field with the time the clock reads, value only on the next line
2:54
